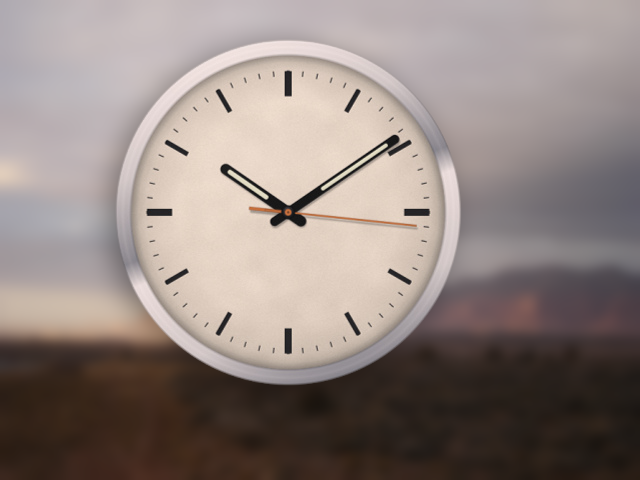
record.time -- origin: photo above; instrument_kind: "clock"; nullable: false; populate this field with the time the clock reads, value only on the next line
10:09:16
